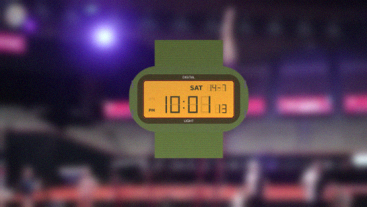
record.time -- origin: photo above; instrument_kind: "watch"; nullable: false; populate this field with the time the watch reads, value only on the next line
10:01:13
